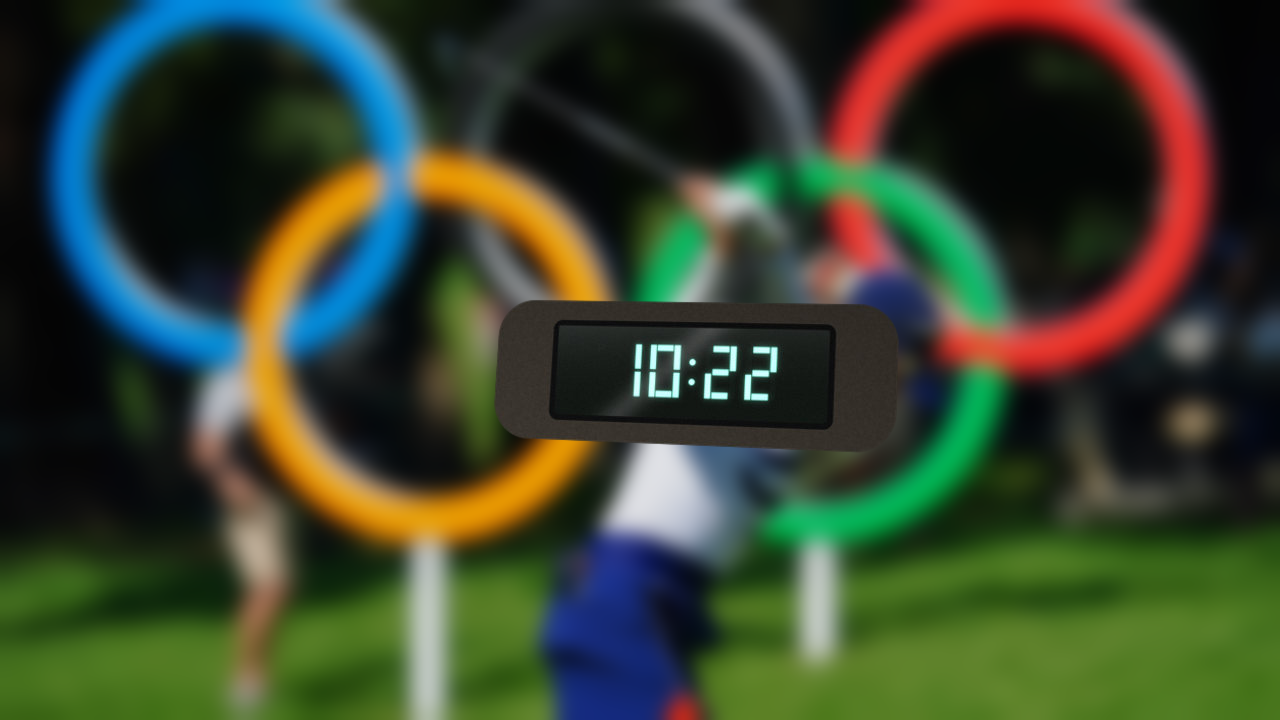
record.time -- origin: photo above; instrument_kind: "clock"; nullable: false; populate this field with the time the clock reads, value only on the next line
10:22
